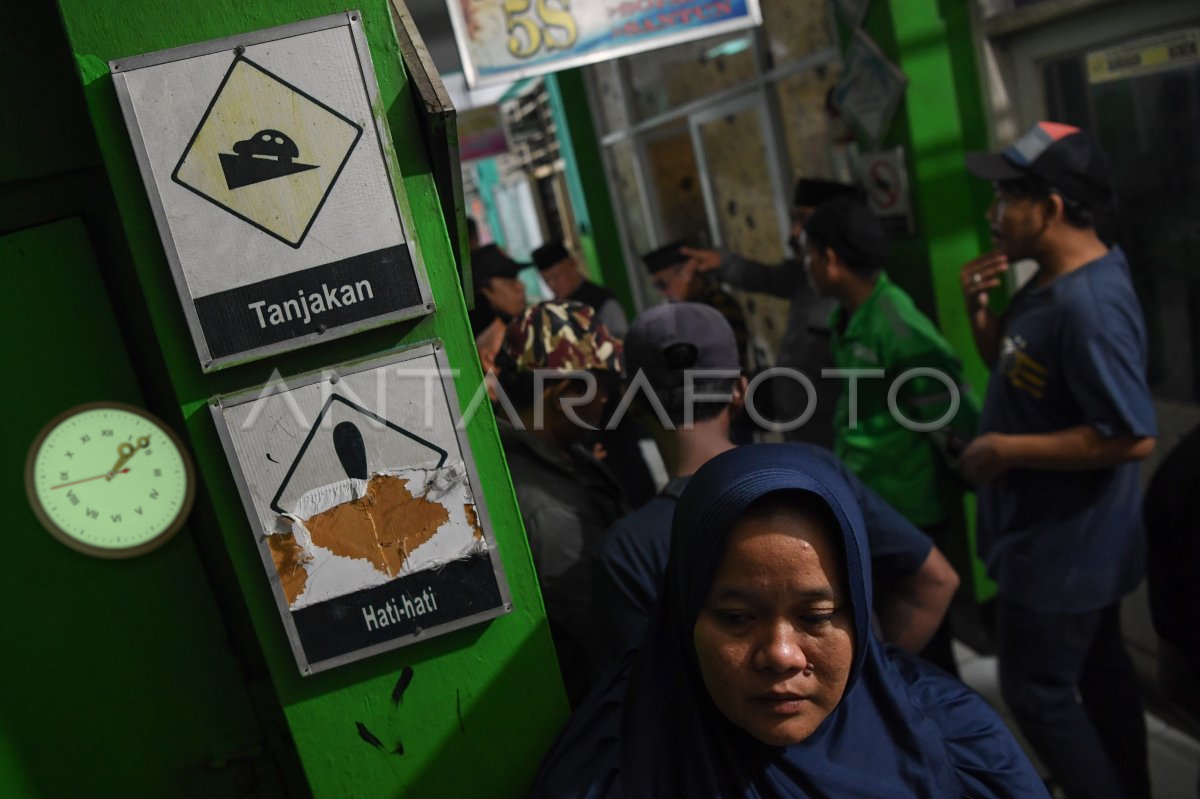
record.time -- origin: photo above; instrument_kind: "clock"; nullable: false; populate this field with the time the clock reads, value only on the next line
1:07:43
